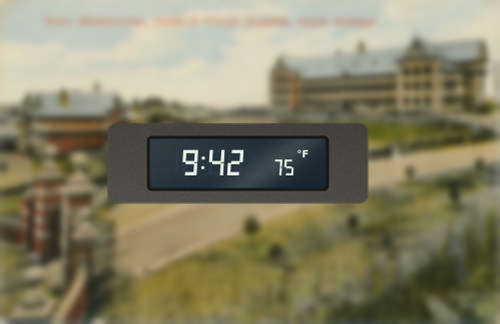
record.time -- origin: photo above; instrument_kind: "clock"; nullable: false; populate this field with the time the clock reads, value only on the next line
9:42
